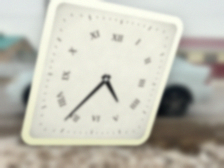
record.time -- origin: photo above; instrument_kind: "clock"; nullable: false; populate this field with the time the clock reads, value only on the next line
4:36
